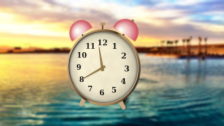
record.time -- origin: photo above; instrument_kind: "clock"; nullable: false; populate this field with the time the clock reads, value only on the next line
11:40
